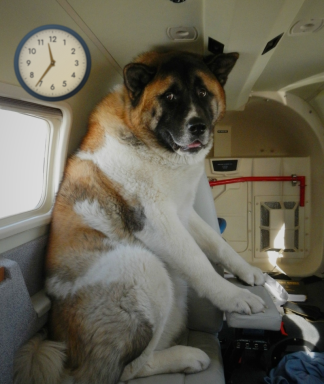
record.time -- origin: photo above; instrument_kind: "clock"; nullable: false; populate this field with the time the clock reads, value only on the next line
11:36
